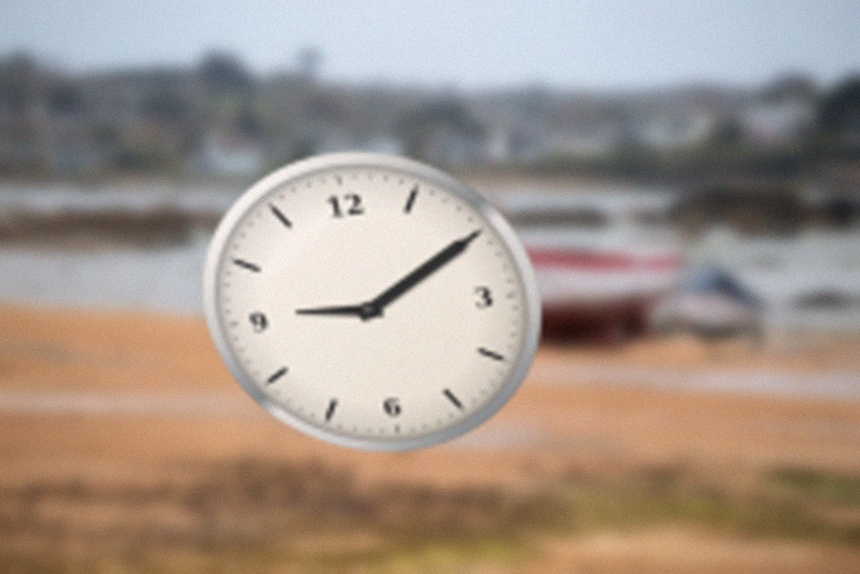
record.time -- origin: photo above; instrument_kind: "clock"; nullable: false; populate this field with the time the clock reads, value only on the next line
9:10
